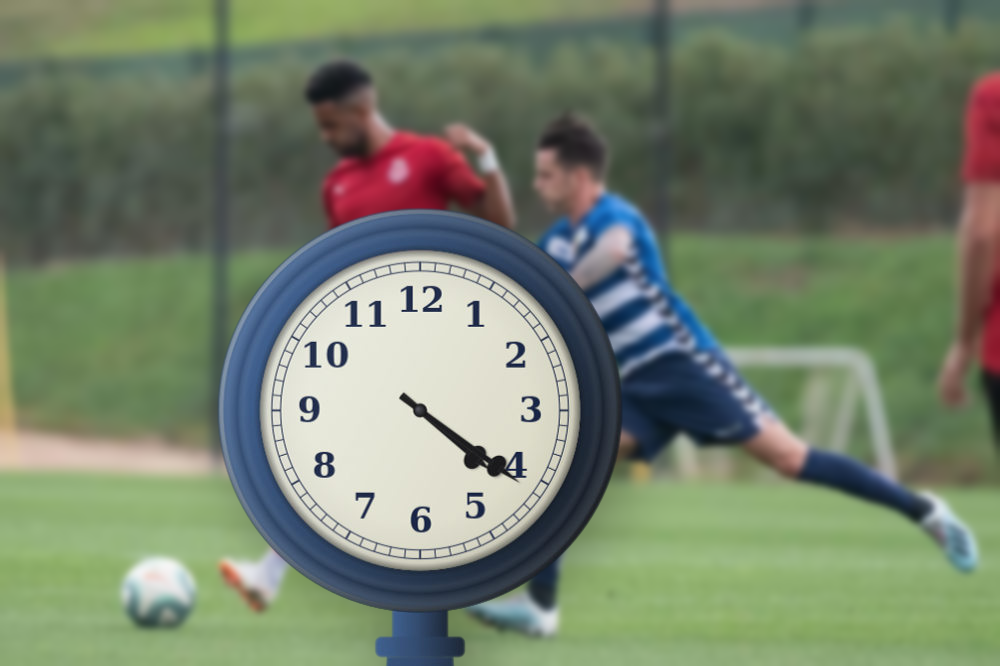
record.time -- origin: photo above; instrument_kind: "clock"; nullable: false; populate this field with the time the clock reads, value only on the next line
4:21
